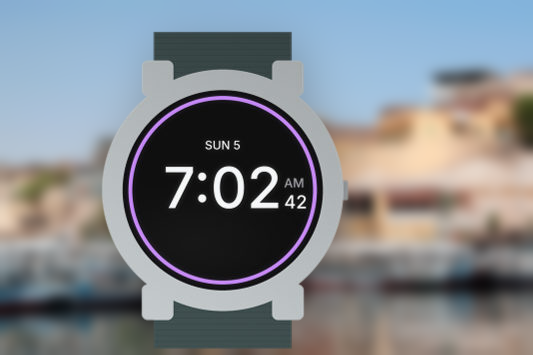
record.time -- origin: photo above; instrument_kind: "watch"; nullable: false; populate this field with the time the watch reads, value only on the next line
7:02:42
